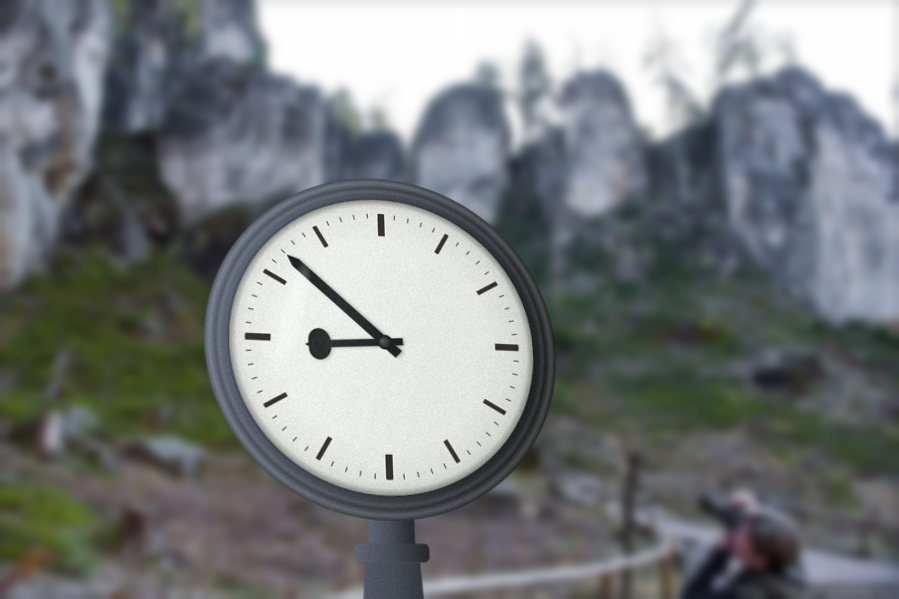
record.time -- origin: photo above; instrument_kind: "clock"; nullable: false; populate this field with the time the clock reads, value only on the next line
8:52
